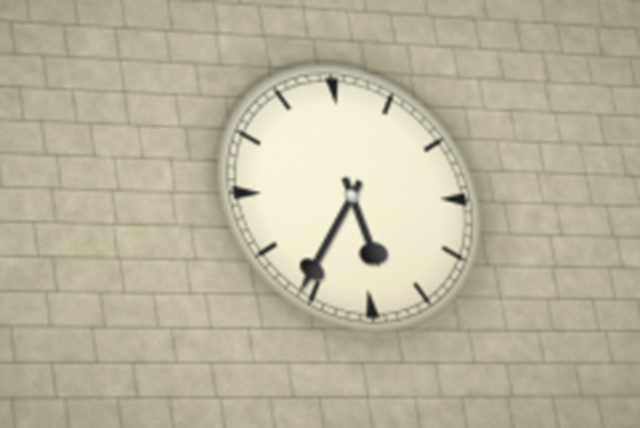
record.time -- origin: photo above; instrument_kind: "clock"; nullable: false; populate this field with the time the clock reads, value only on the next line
5:36
